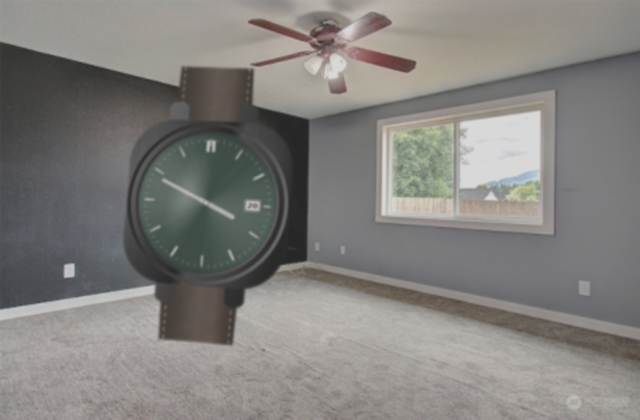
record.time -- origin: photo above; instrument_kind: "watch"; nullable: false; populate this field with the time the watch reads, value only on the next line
3:49
